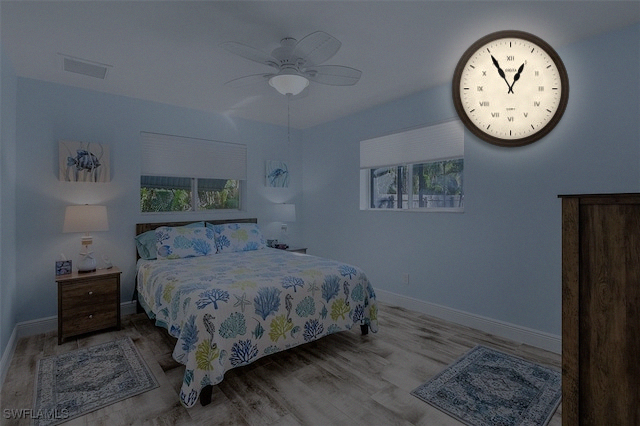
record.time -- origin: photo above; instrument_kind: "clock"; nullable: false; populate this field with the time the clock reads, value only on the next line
12:55
